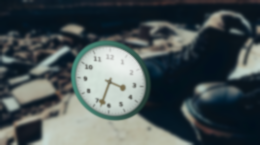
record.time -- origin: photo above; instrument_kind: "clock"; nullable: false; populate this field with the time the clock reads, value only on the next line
3:33
